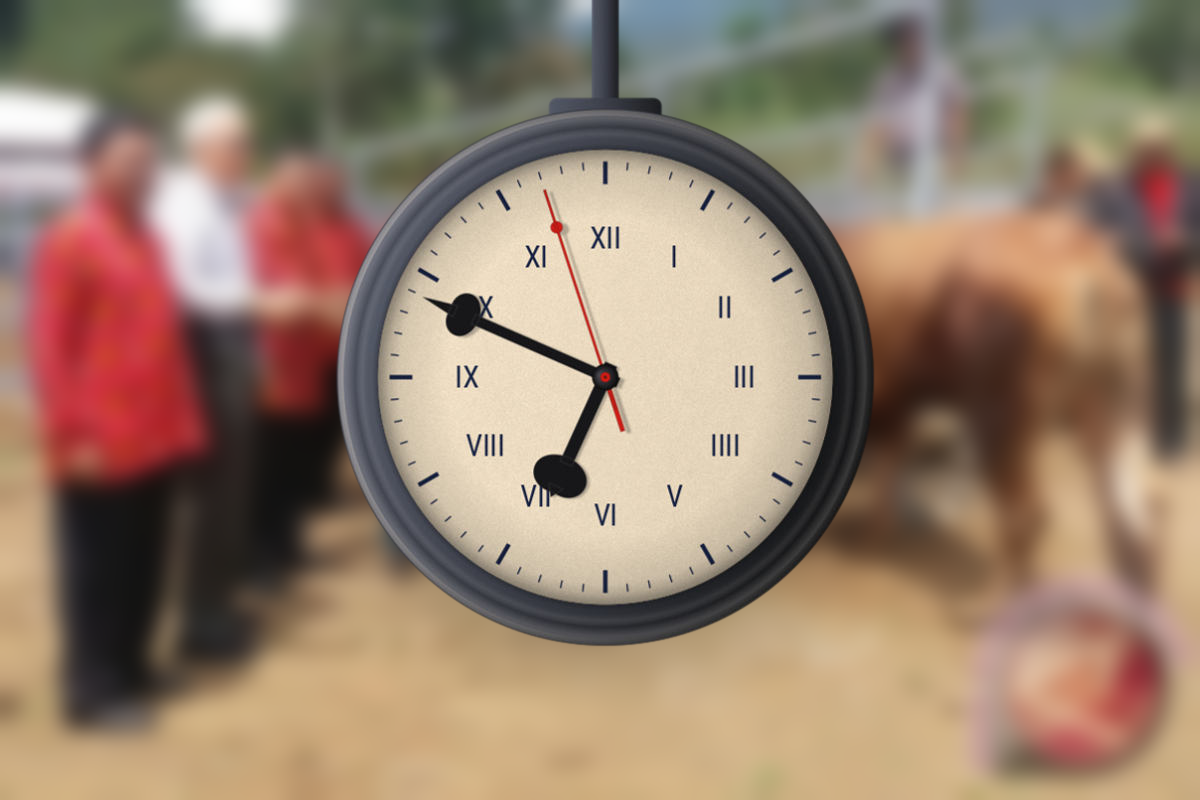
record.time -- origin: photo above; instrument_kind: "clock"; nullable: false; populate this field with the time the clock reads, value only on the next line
6:48:57
